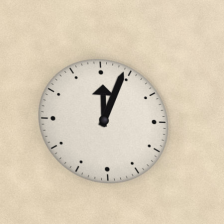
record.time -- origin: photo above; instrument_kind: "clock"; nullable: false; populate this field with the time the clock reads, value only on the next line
12:04
